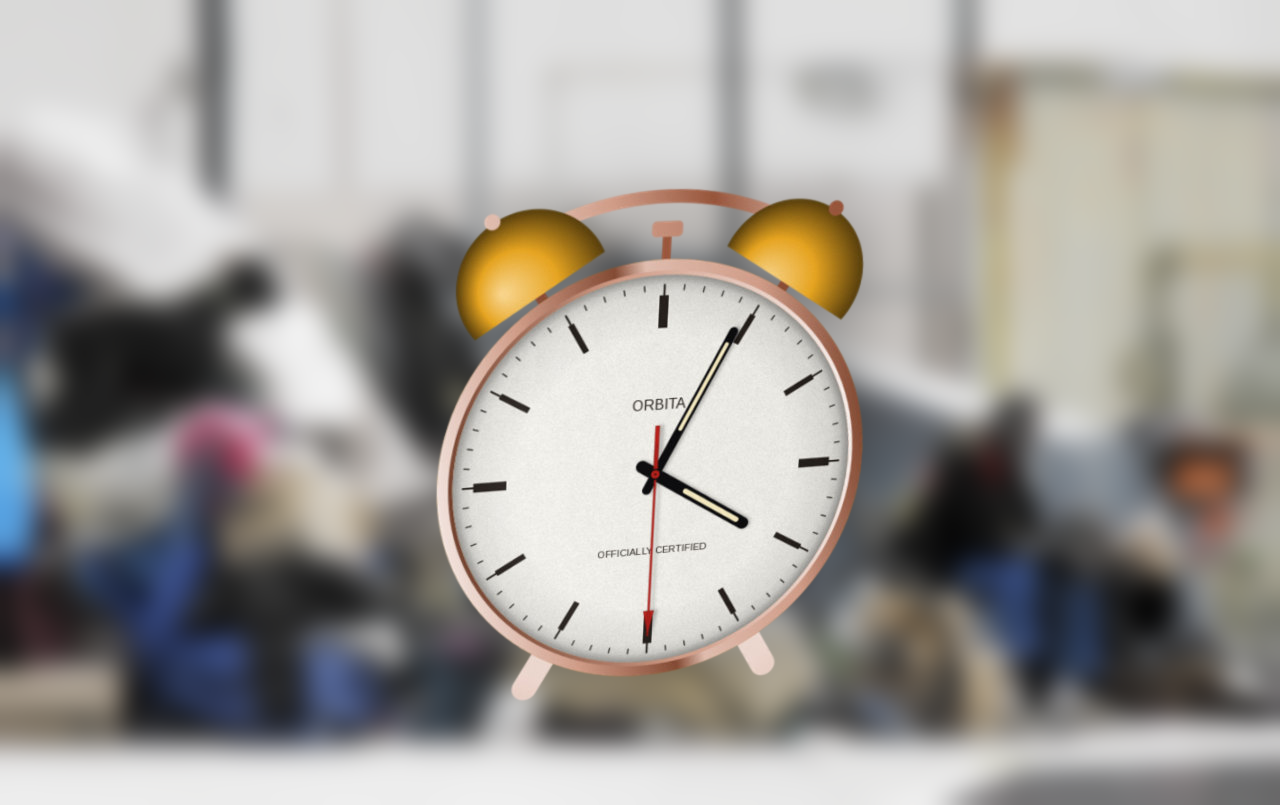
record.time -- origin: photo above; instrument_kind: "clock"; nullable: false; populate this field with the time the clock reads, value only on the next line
4:04:30
